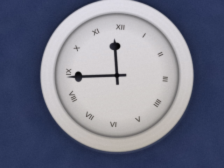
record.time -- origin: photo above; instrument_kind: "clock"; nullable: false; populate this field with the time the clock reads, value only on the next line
11:44
